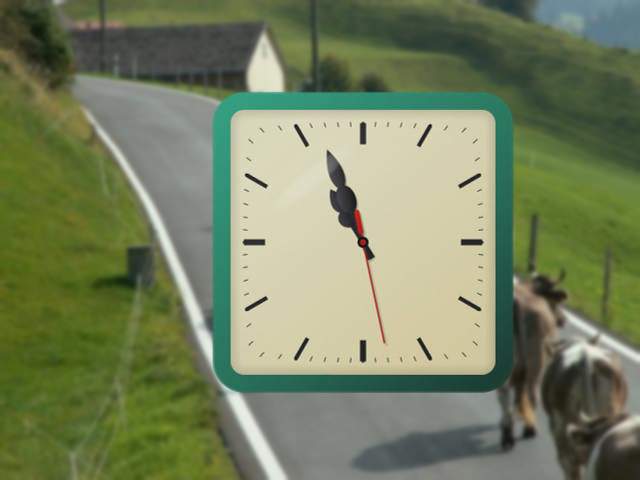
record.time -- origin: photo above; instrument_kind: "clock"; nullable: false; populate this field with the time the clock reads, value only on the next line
10:56:28
